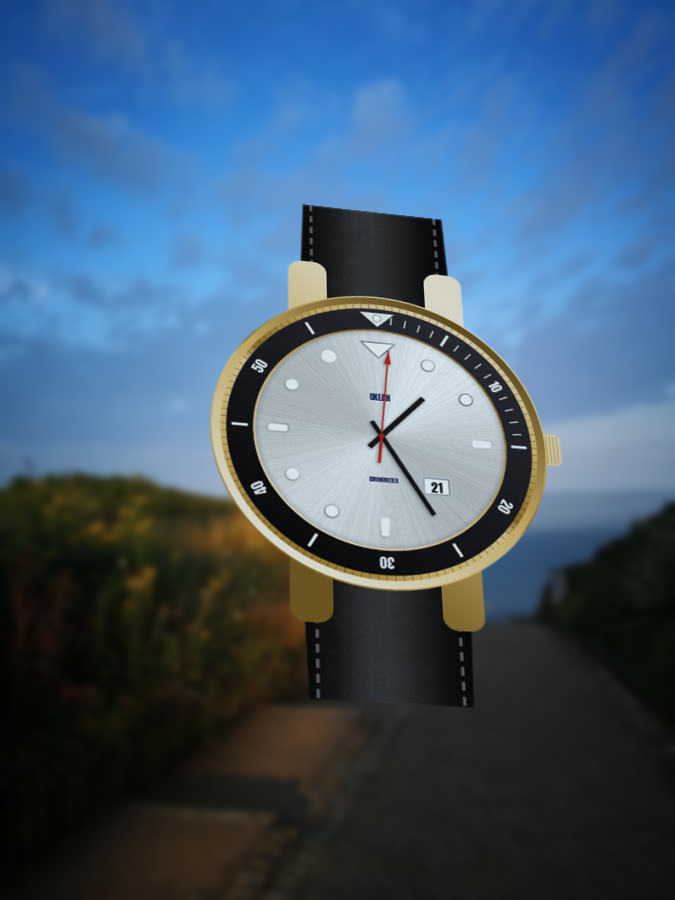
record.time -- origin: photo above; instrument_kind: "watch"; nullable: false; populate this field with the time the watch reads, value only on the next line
1:25:01
